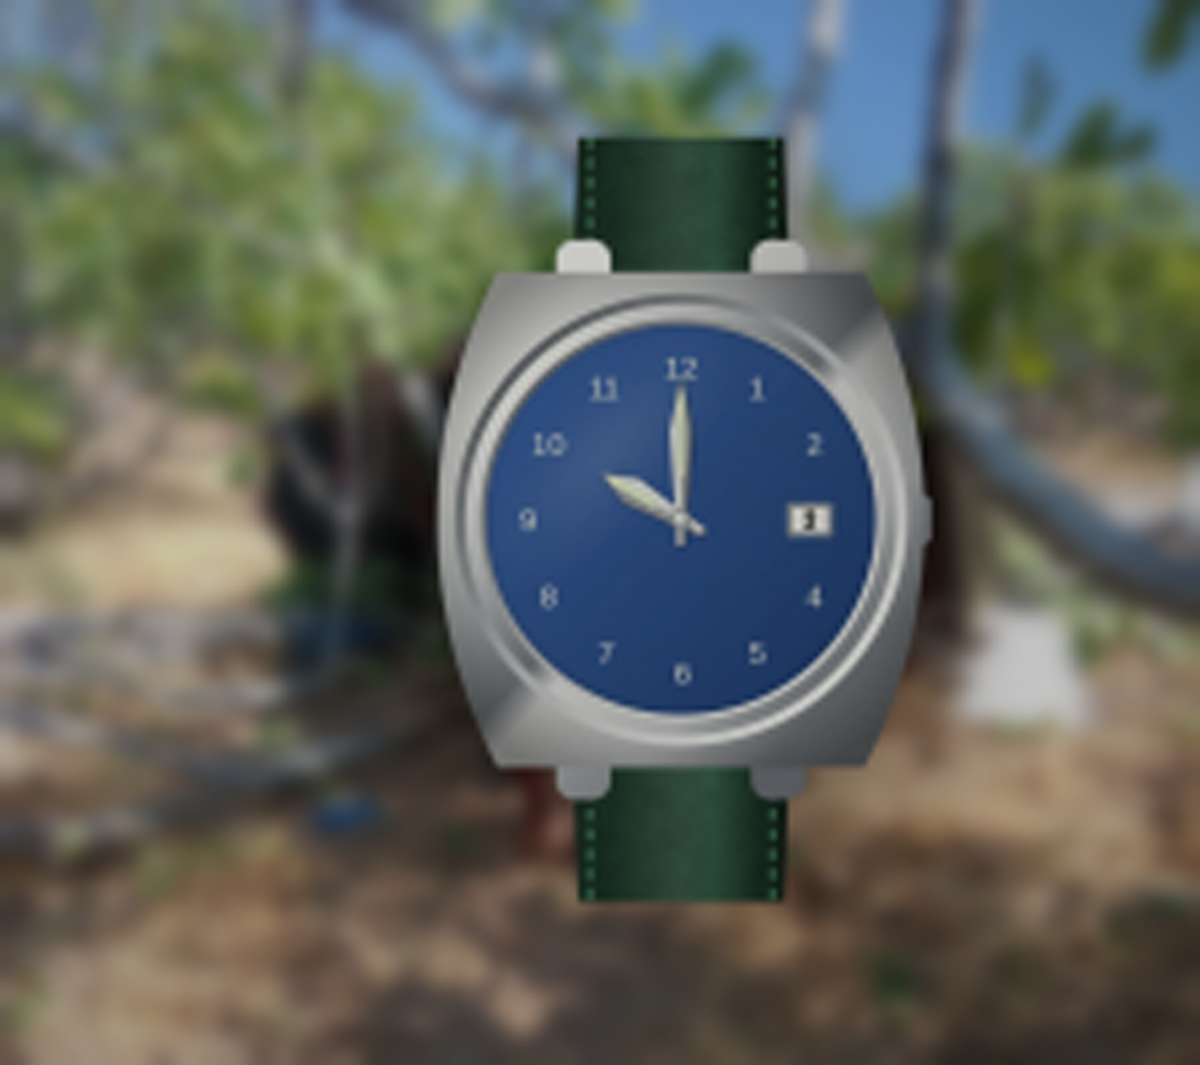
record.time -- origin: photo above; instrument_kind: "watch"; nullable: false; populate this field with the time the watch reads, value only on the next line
10:00
